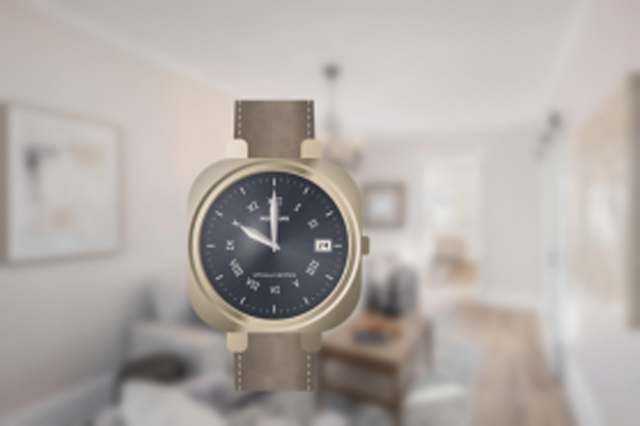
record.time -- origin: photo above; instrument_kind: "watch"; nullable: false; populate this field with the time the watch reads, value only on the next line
10:00
